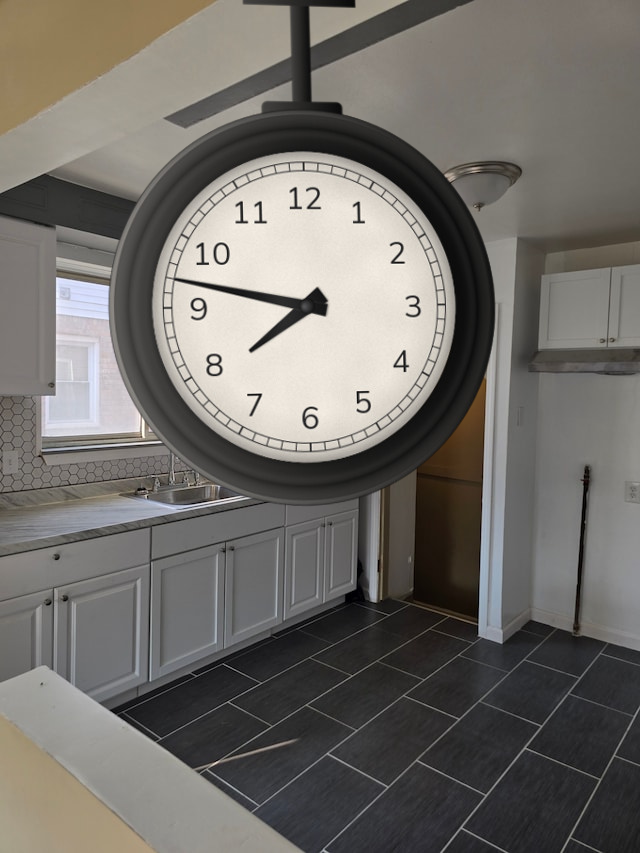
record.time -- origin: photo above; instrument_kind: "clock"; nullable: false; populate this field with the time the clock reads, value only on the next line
7:47
